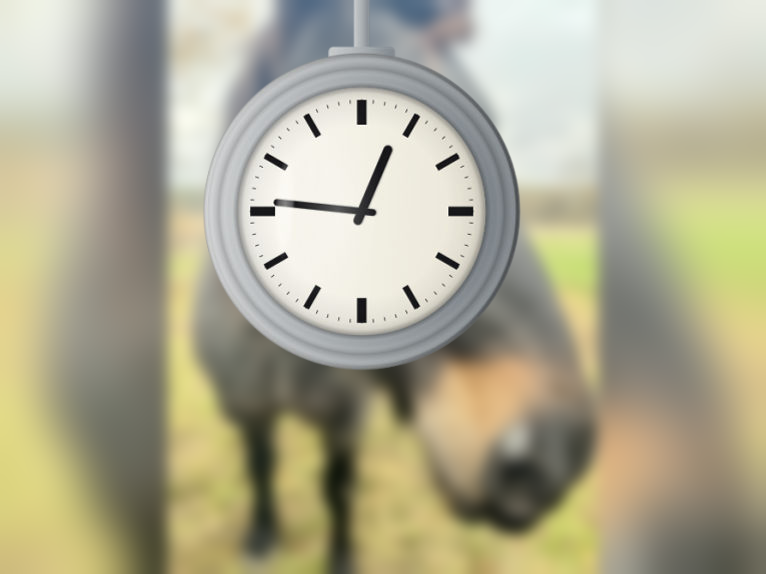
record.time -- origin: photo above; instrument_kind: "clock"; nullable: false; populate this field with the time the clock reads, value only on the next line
12:46
